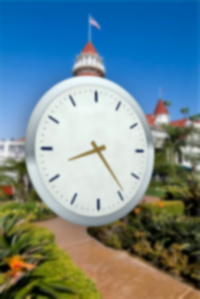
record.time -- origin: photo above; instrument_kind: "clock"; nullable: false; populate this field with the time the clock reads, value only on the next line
8:24
